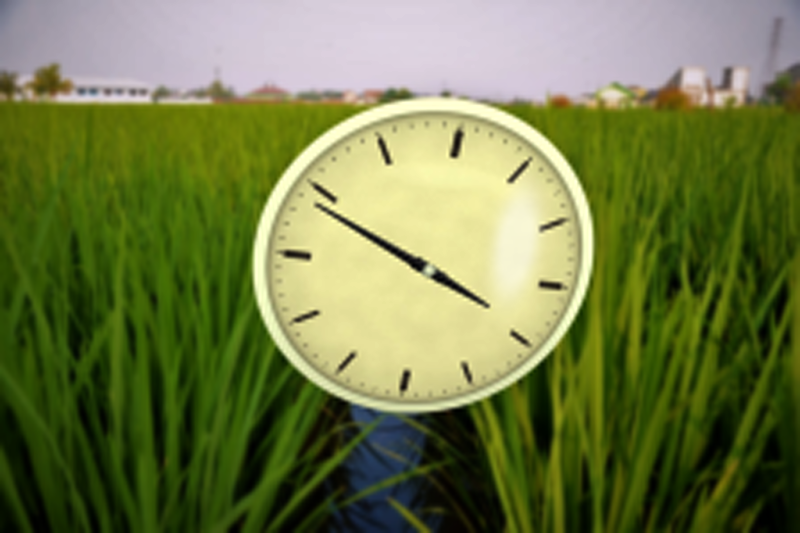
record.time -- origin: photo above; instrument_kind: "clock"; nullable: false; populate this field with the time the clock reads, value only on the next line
3:49
